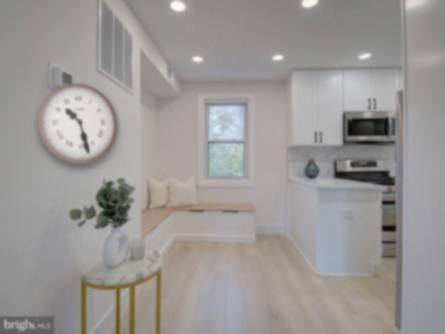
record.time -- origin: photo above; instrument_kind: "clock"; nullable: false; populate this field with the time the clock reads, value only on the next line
10:28
